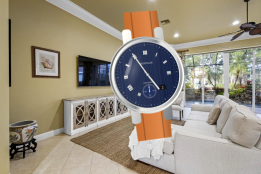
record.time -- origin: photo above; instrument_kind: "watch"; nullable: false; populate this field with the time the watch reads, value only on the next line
4:55
